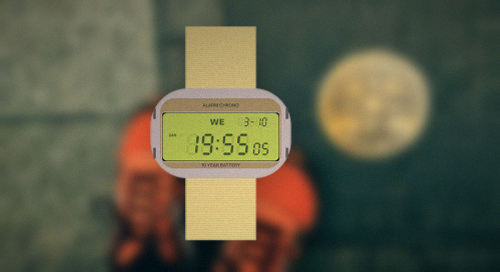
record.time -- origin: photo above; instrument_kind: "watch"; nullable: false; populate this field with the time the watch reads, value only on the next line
19:55:05
